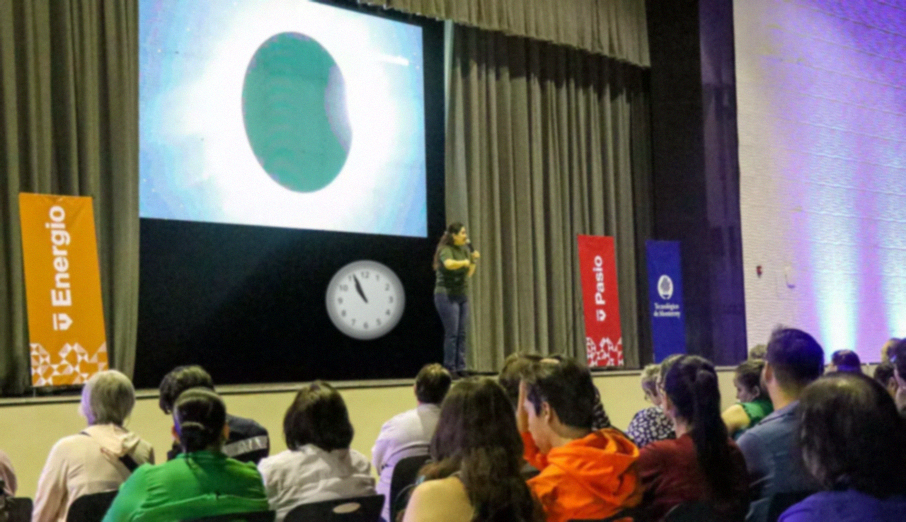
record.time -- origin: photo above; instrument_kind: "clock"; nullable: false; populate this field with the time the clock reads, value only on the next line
10:56
